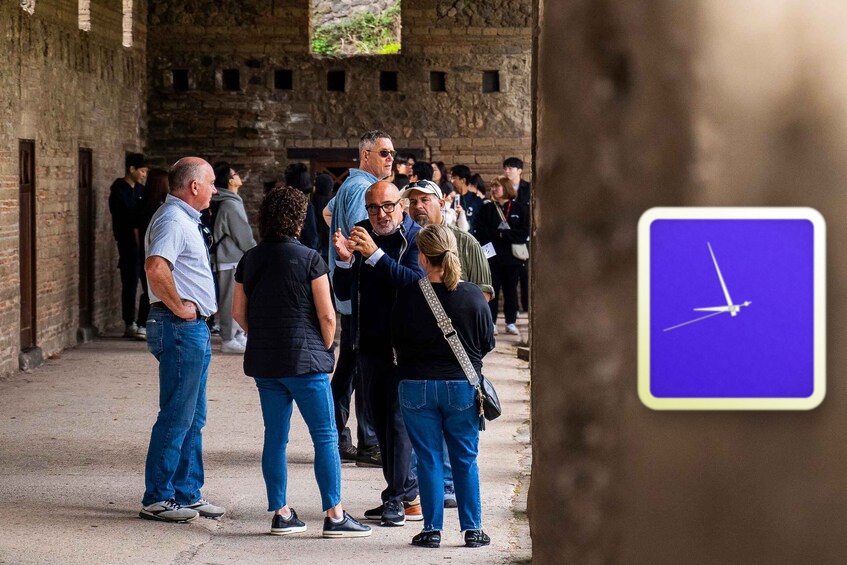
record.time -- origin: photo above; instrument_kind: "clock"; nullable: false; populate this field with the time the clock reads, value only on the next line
8:56:42
